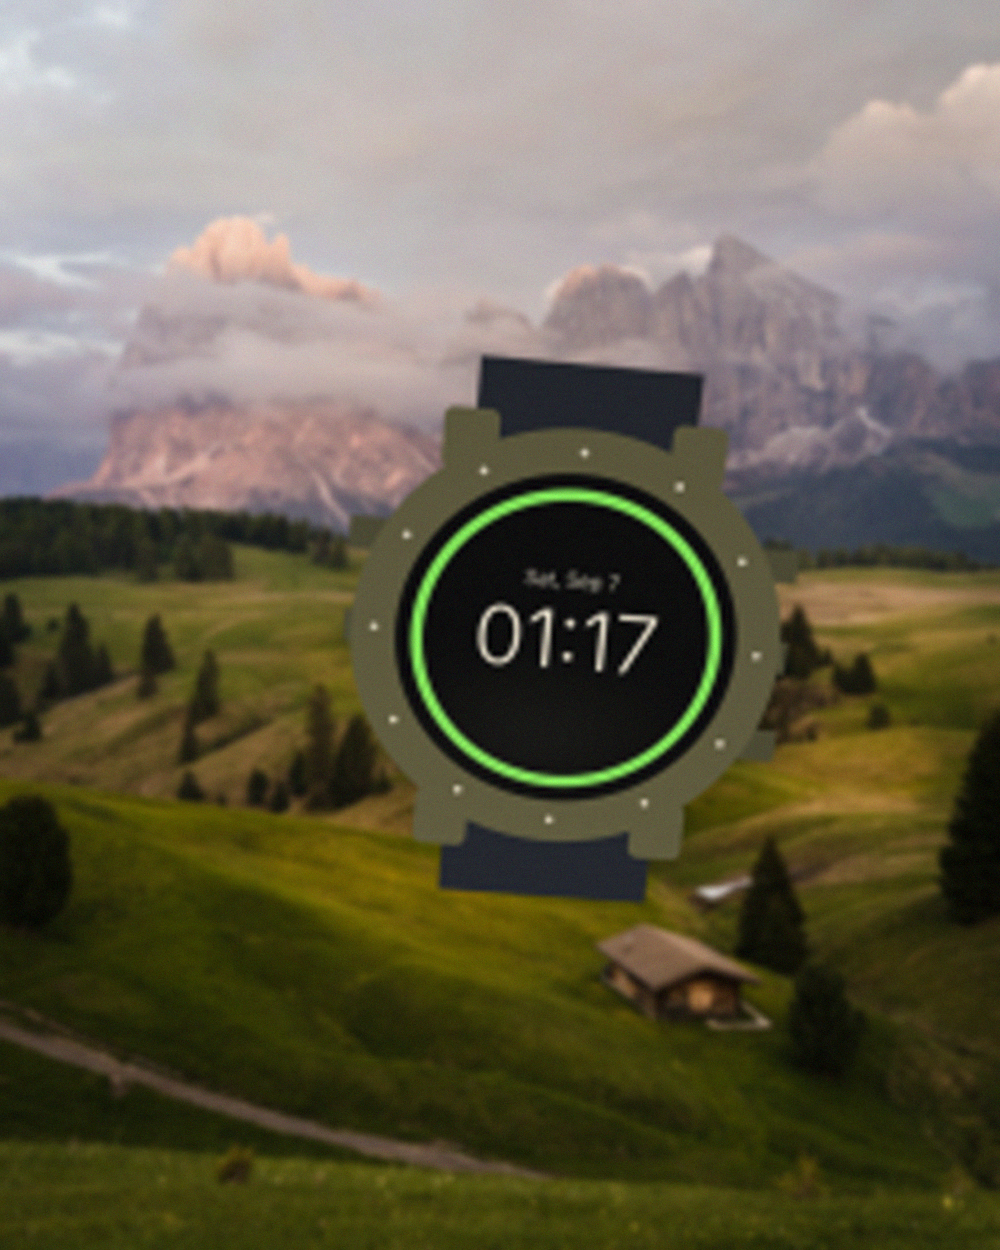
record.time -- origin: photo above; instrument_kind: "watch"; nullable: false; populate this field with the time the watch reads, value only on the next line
1:17
